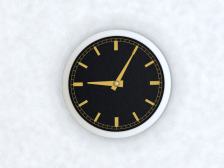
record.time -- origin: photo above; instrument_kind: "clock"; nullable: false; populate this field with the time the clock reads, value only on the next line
9:05
